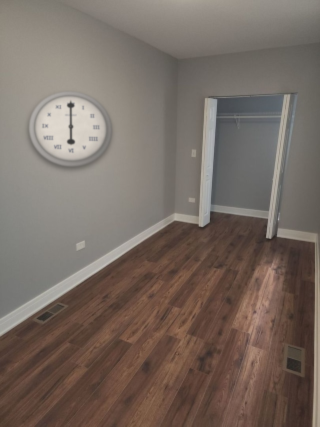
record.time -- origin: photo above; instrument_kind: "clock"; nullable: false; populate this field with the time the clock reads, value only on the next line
6:00
